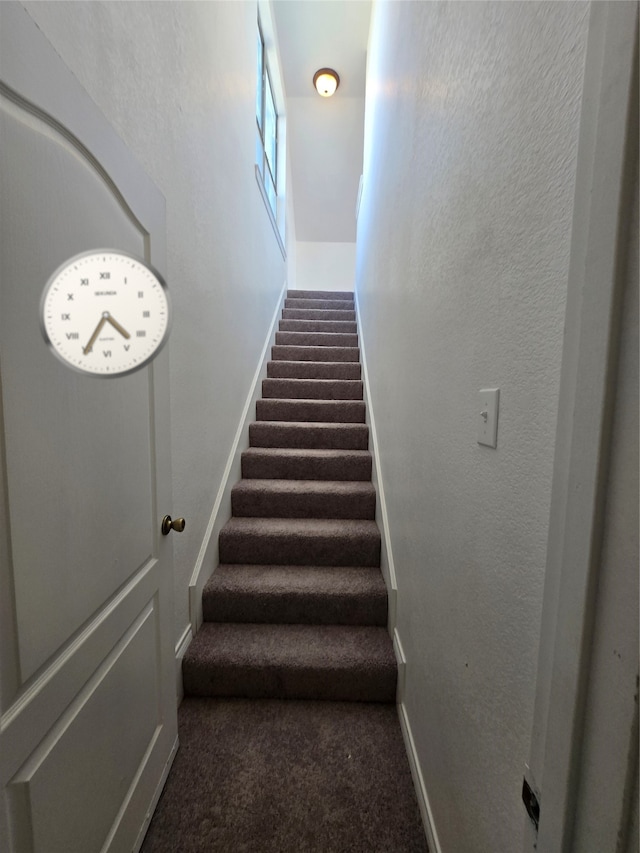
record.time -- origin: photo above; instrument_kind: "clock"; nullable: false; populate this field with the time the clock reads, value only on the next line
4:35
